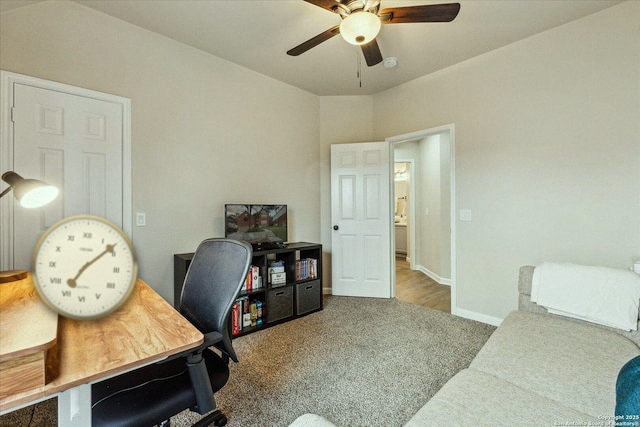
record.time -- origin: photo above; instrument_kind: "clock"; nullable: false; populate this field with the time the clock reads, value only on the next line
7:08
